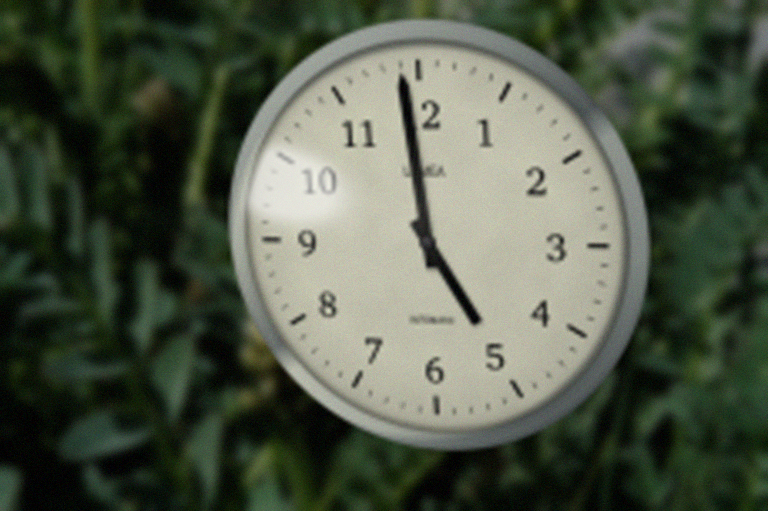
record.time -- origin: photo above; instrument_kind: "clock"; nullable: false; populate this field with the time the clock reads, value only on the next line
4:59
